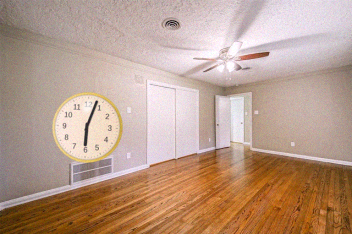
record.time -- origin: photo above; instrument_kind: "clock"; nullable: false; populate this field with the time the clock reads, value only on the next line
6:03
